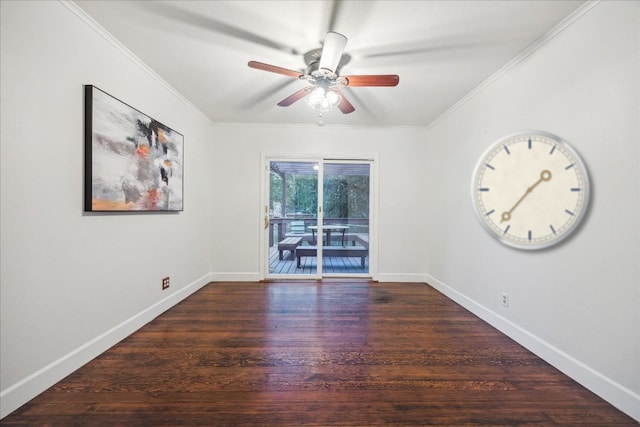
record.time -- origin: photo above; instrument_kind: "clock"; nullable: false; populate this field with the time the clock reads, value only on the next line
1:37
